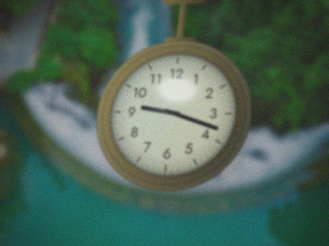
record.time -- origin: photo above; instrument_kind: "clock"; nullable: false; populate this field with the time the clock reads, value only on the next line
9:18
